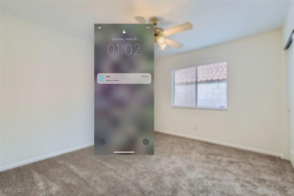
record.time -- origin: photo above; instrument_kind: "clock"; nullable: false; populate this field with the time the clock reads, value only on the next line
1:02
